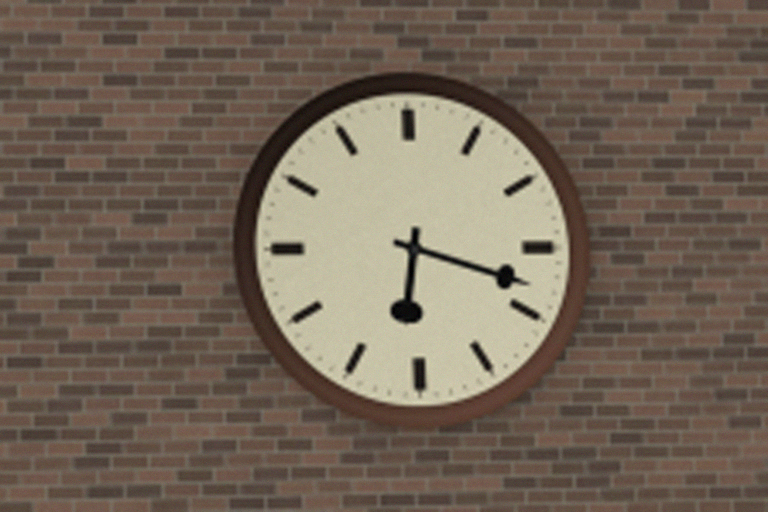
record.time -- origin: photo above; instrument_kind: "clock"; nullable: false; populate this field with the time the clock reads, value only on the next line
6:18
